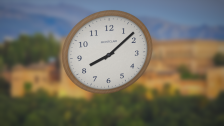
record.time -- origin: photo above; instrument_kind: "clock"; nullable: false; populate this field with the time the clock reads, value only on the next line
8:08
